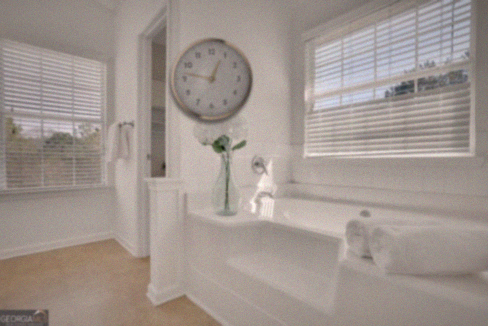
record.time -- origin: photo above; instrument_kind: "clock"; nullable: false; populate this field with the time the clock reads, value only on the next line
12:47
